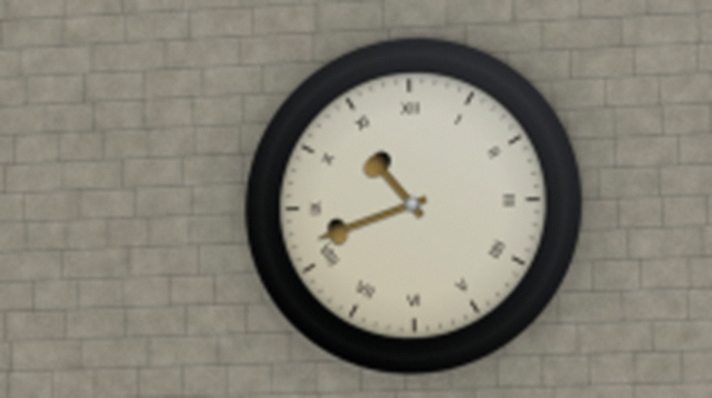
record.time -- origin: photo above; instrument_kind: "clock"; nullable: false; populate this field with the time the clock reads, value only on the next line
10:42
